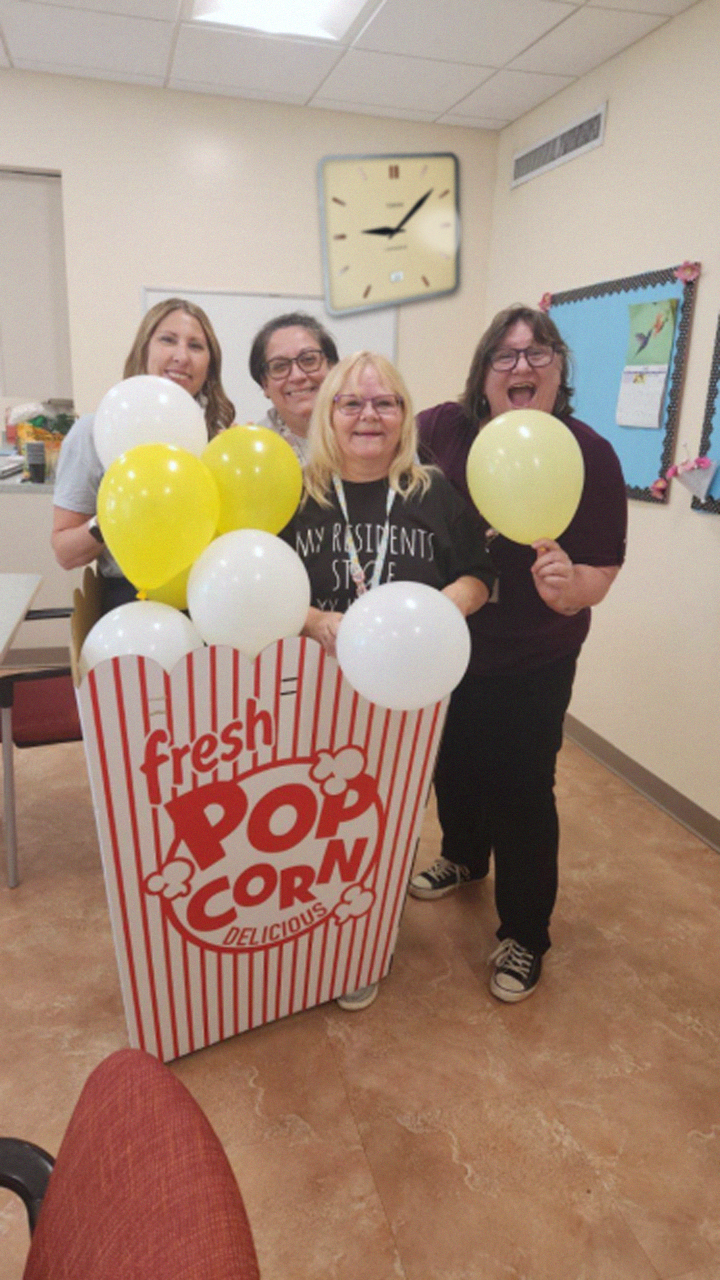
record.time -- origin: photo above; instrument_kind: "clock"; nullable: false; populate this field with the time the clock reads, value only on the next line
9:08
